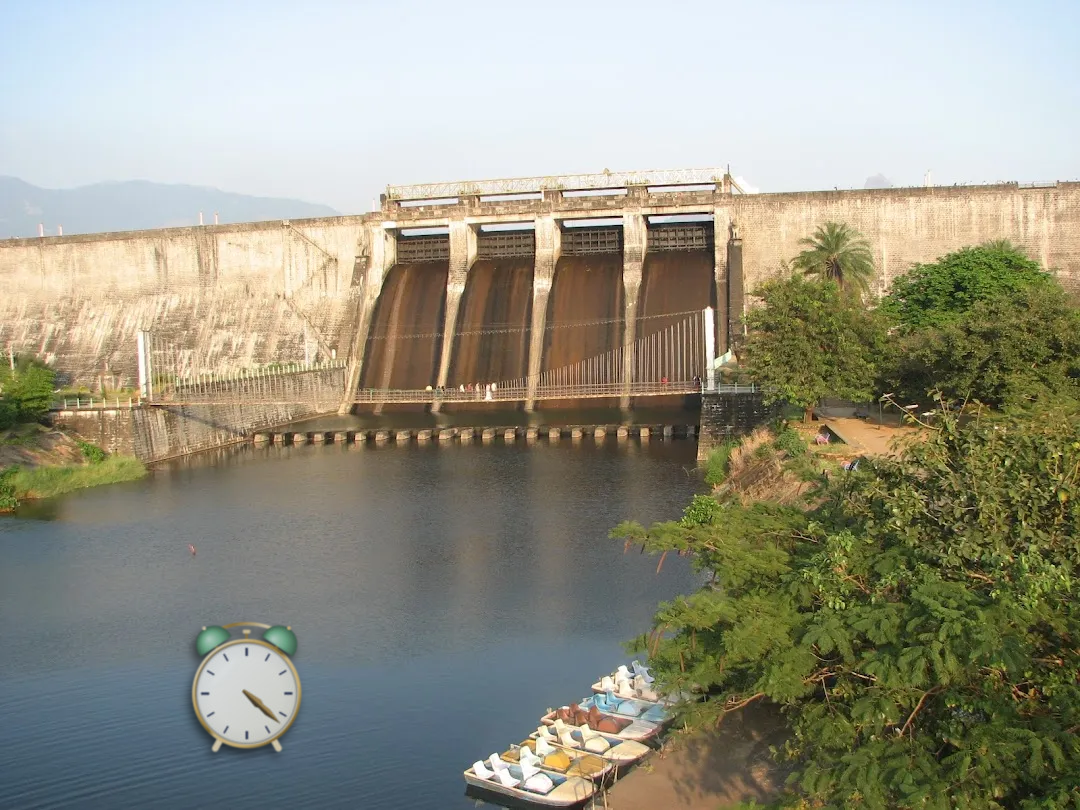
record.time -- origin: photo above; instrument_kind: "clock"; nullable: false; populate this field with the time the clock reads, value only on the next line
4:22
